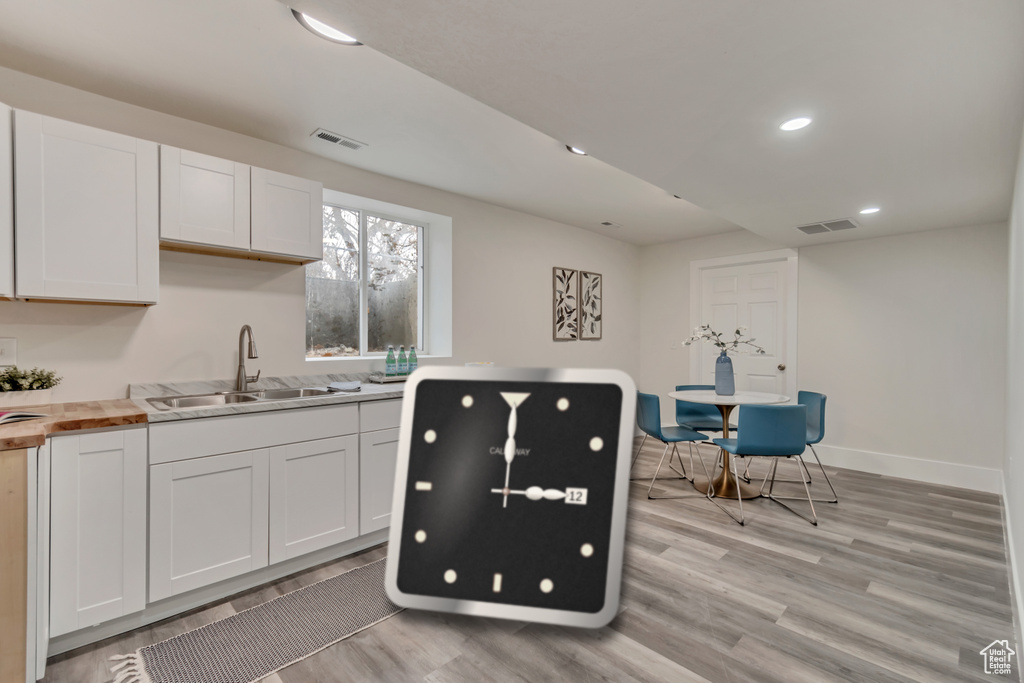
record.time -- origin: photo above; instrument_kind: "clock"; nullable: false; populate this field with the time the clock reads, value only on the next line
3:00
